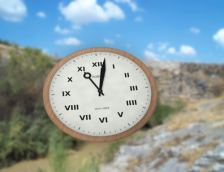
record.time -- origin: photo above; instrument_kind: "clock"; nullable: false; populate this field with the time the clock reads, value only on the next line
11:02
